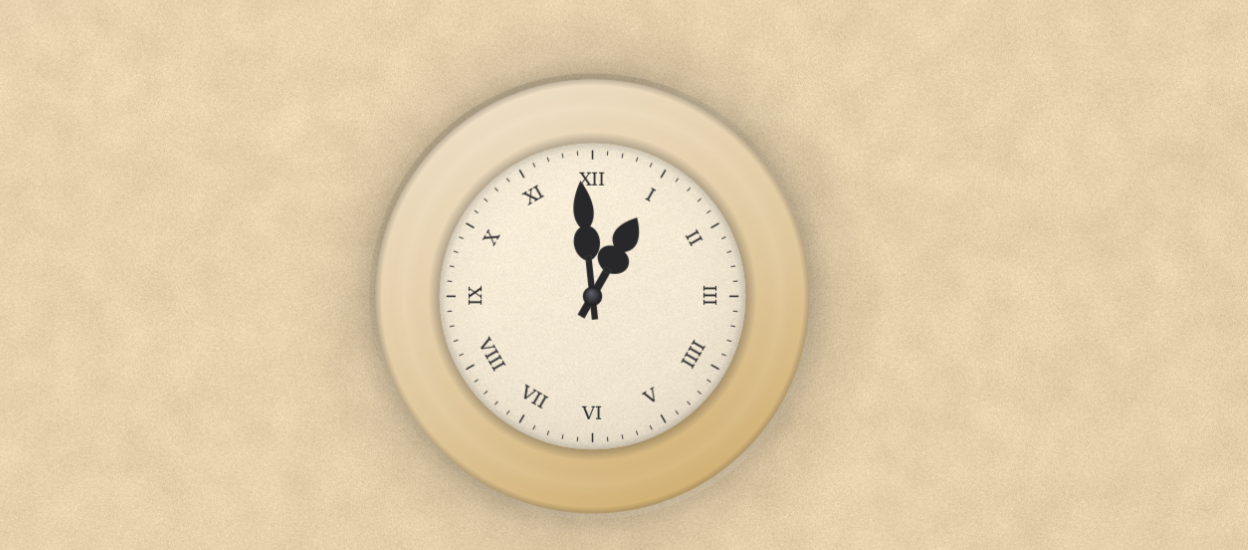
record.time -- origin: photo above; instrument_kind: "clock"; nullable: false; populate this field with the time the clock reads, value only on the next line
12:59
